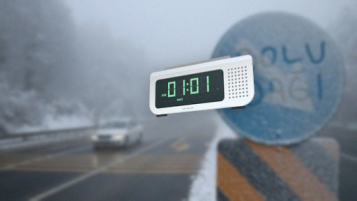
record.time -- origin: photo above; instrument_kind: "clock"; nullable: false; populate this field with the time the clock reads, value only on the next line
1:01
